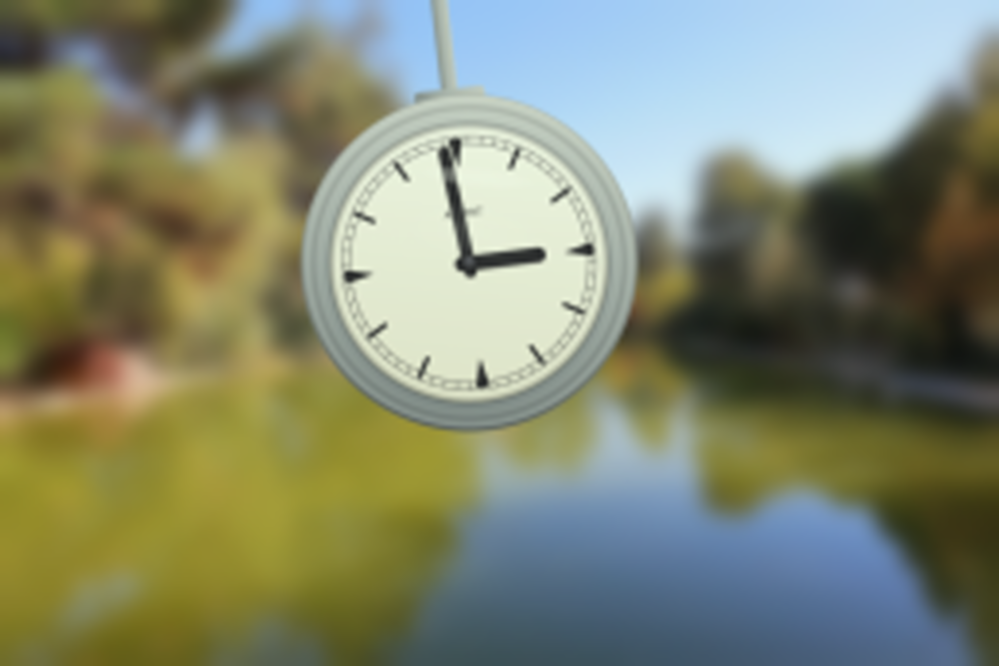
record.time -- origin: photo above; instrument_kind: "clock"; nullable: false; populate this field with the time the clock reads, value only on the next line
2:59
